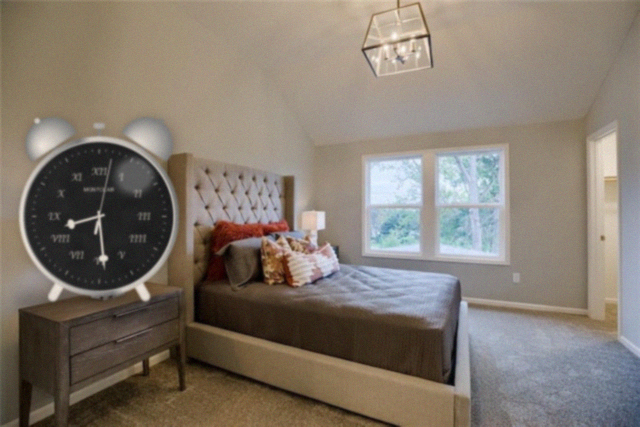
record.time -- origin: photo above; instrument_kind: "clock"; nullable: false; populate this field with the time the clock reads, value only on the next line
8:29:02
